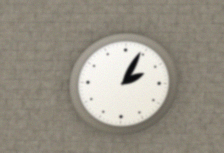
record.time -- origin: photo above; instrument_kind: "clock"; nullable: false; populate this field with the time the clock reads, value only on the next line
2:04
